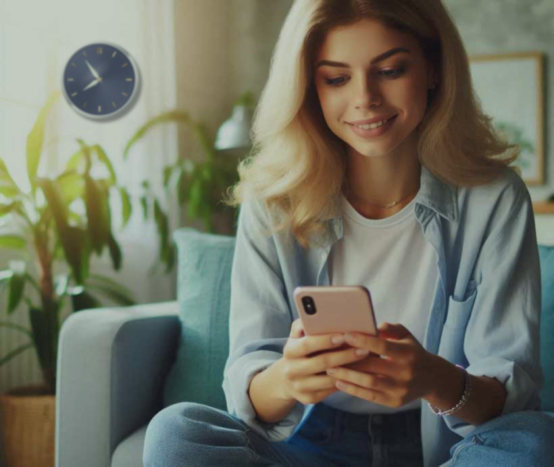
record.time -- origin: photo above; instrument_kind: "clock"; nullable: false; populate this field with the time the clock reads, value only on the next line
7:54
